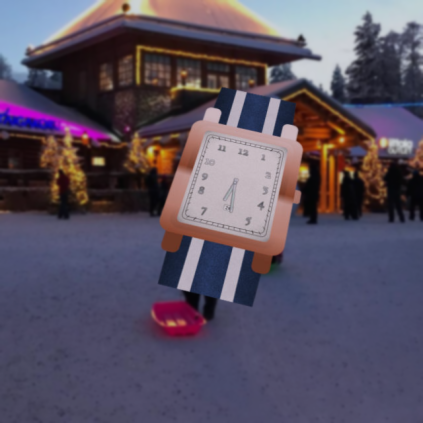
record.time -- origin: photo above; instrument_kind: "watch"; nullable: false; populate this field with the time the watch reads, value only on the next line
6:29
